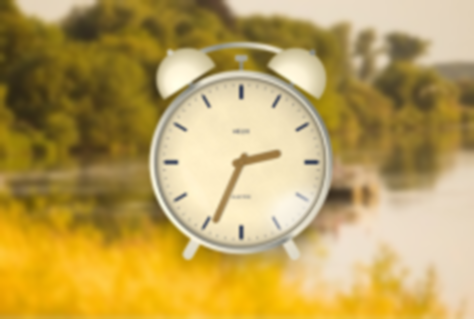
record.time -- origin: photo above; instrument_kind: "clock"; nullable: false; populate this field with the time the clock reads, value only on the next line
2:34
